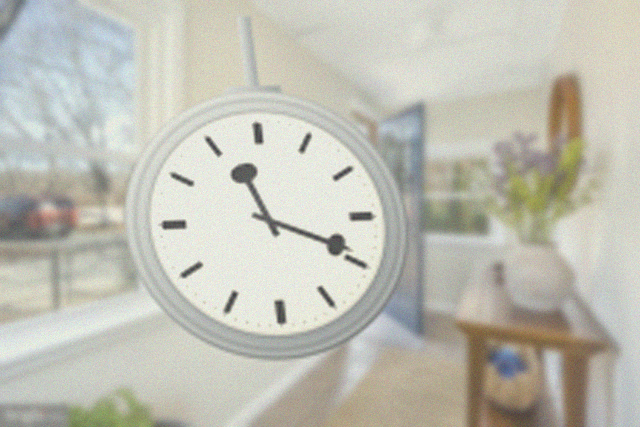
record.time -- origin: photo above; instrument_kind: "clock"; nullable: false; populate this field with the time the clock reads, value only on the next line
11:19
